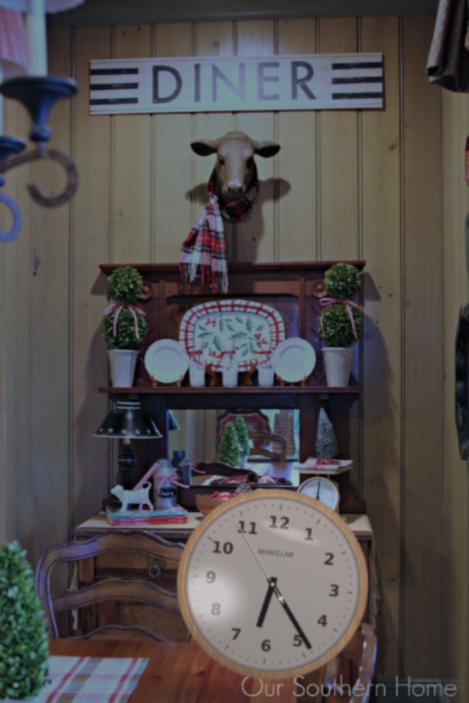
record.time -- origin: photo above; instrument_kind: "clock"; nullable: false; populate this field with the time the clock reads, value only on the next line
6:23:54
